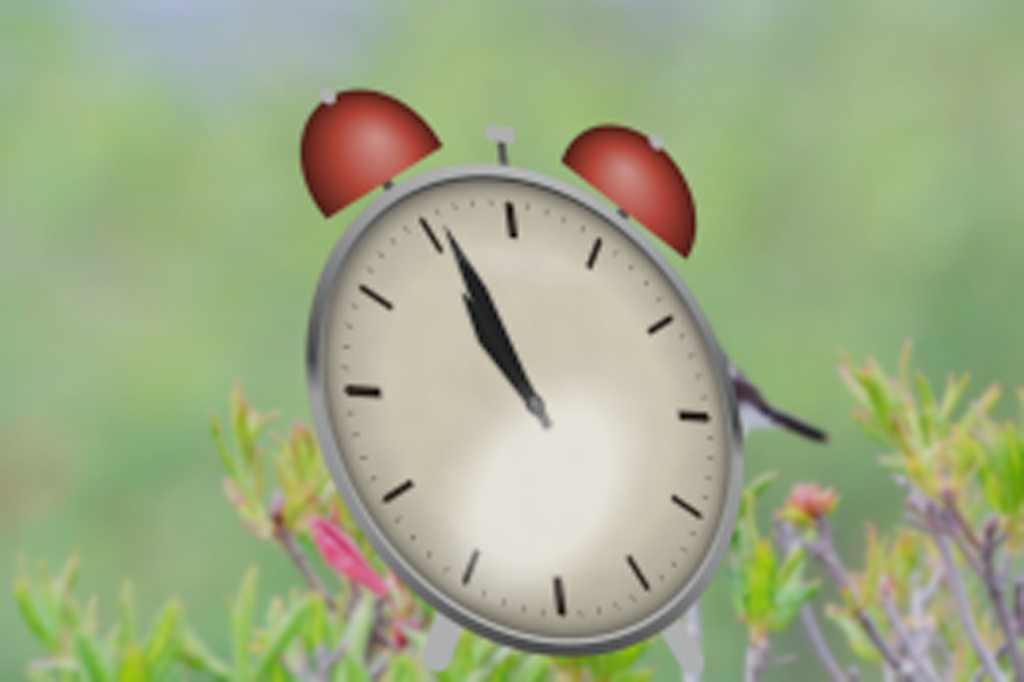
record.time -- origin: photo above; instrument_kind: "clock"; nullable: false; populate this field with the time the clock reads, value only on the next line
10:56
